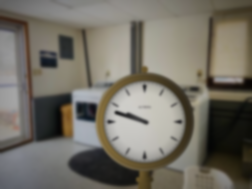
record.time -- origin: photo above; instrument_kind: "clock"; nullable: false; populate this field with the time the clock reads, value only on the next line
9:48
